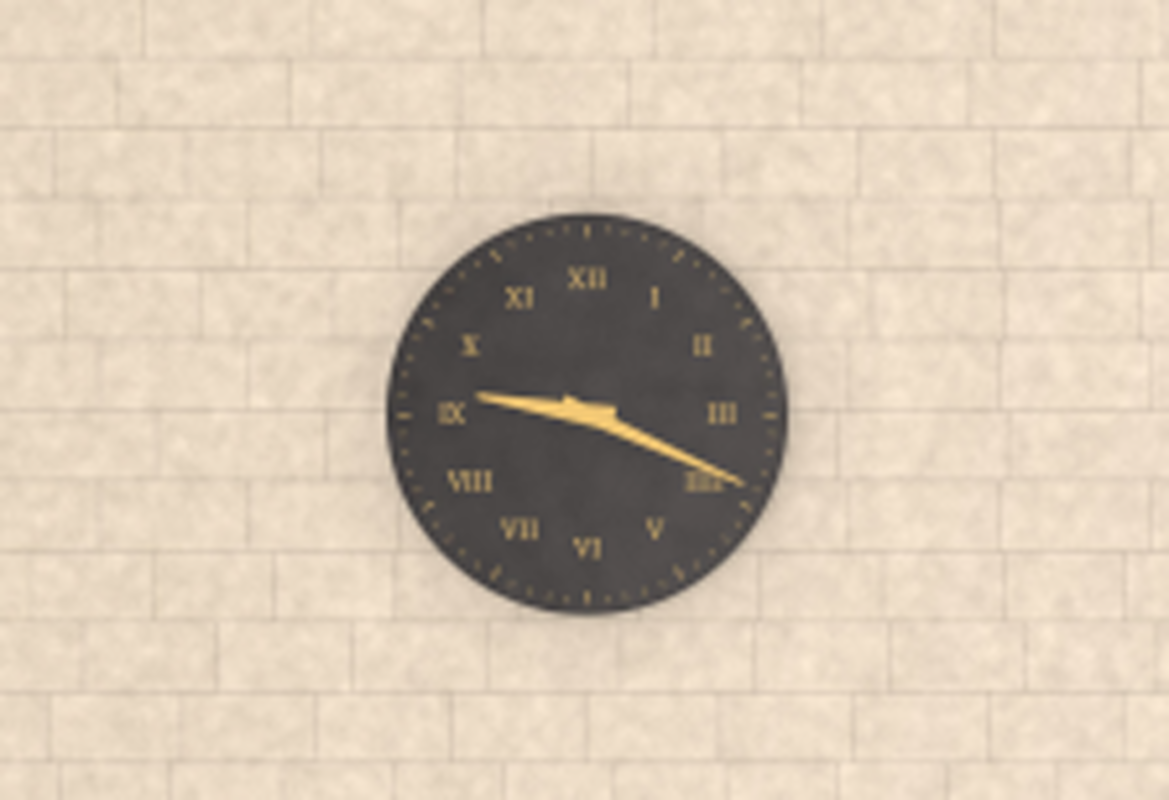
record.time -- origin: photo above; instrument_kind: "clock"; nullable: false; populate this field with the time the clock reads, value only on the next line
9:19
